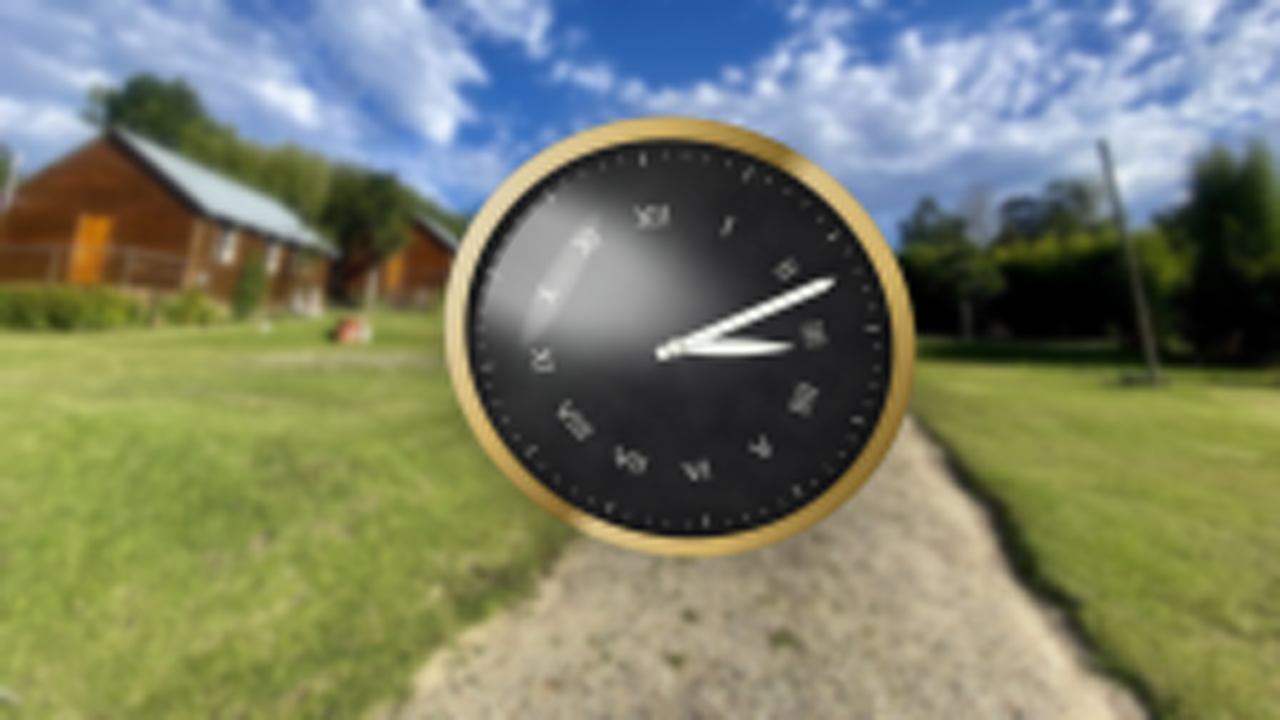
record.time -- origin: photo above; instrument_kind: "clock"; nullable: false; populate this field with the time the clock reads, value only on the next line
3:12
